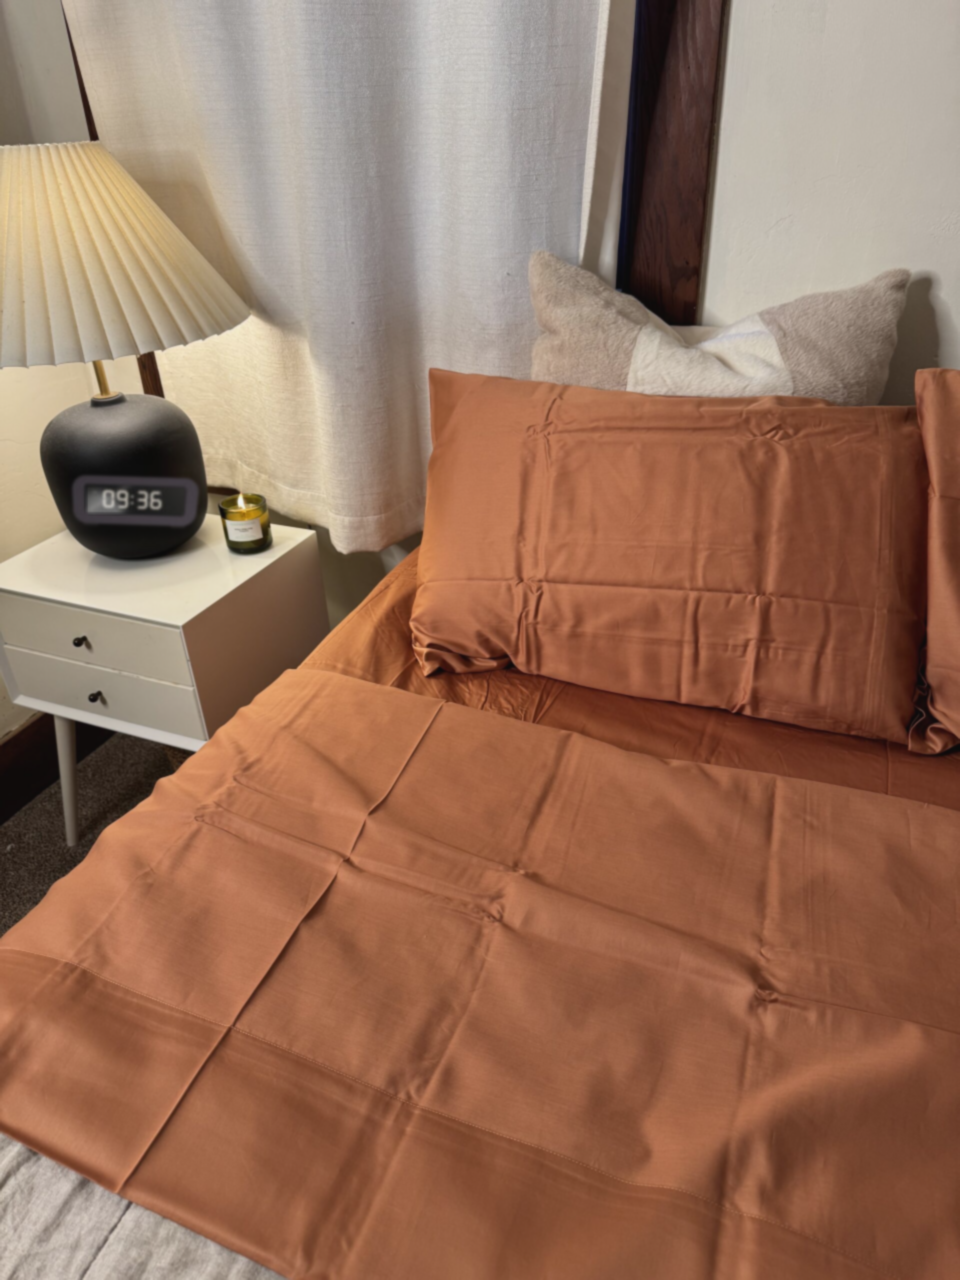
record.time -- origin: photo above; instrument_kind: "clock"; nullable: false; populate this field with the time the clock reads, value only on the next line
9:36
